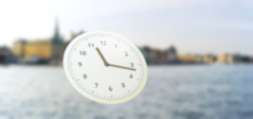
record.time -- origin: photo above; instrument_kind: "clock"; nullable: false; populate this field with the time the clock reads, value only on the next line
11:17
